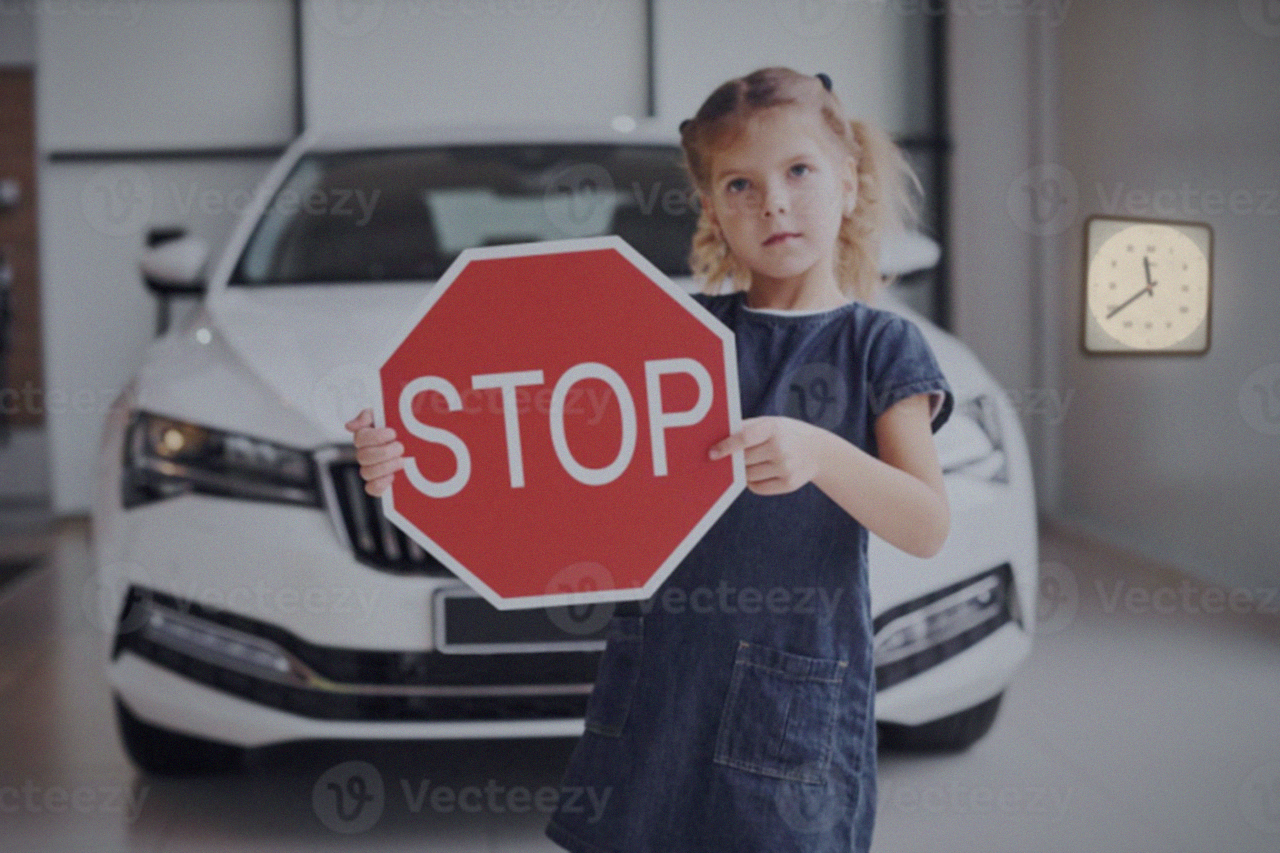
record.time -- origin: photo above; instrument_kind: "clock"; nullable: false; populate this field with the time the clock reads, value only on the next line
11:39
